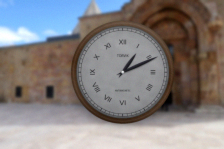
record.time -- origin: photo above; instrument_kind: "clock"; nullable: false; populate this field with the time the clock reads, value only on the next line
1:11
